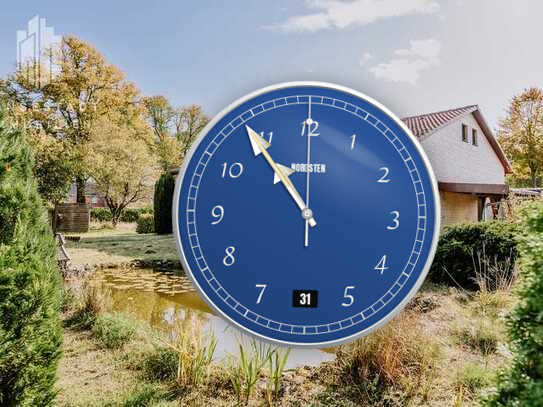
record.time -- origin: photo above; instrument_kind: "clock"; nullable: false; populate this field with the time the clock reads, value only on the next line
10:54:00
